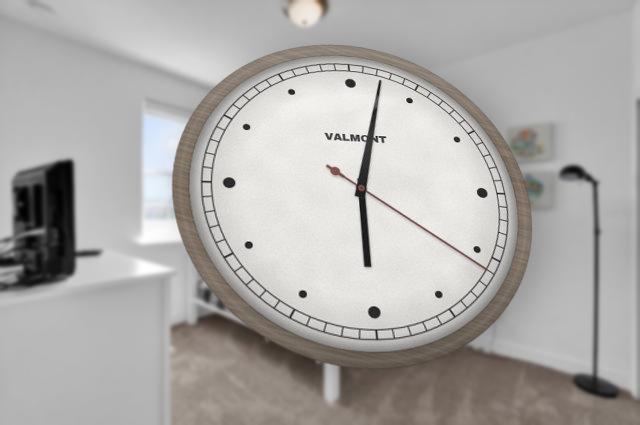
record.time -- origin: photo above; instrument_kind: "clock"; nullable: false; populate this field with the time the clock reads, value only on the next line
6:02:21
